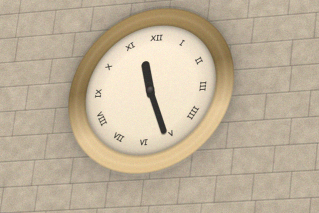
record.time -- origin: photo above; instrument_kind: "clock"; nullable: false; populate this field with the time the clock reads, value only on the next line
11:26
